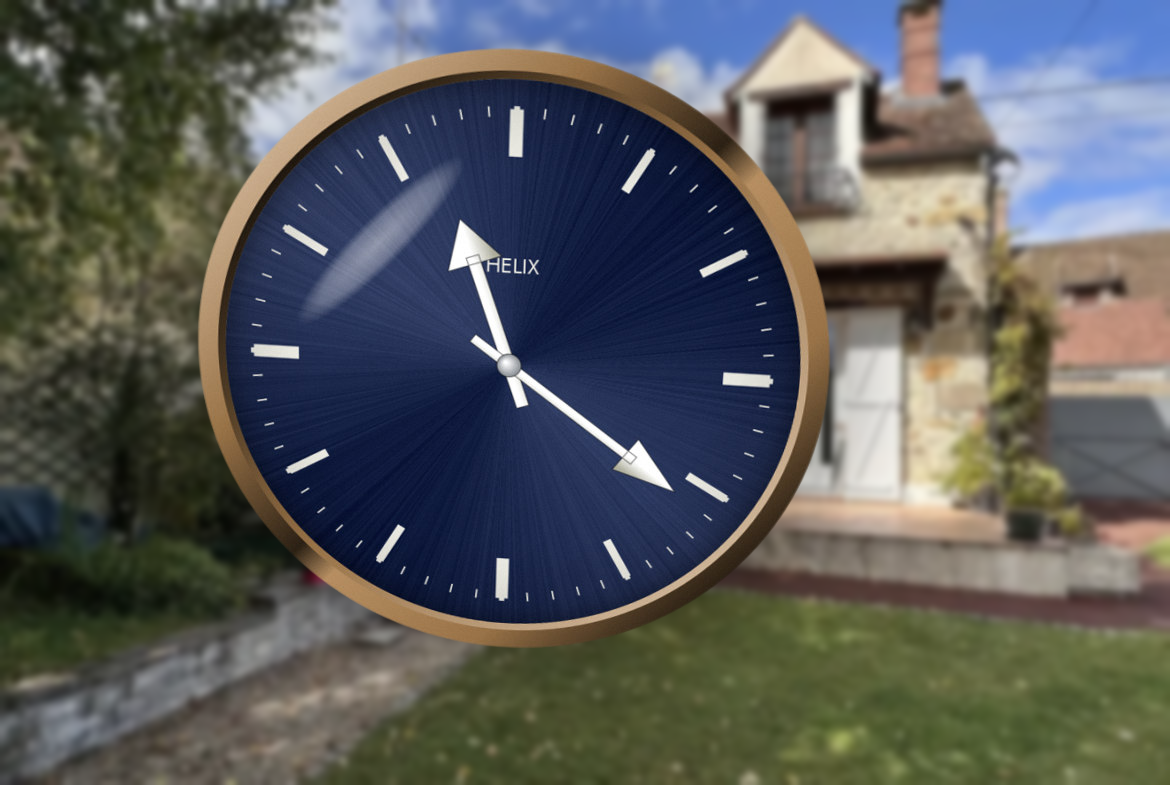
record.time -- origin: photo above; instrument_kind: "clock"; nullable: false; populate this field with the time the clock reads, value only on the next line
11:21
